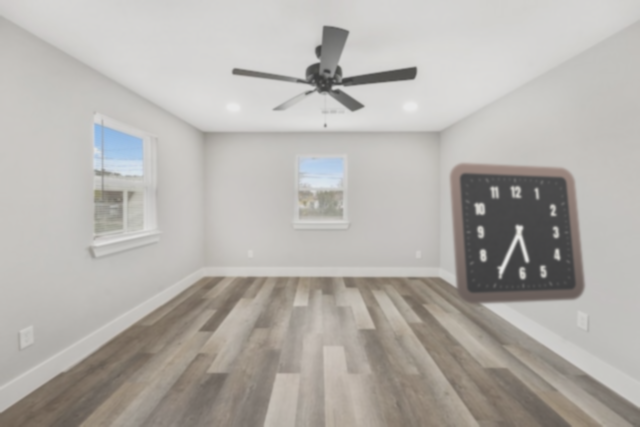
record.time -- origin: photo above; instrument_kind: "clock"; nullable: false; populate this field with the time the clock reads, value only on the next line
5:35
